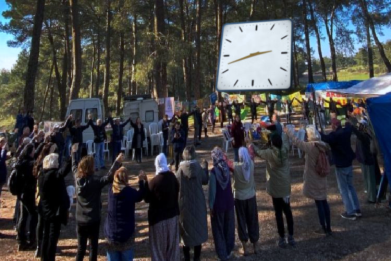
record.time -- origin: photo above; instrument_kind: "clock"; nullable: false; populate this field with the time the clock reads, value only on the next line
2:42
